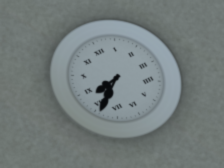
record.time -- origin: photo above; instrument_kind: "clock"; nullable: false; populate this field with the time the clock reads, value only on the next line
8:39
